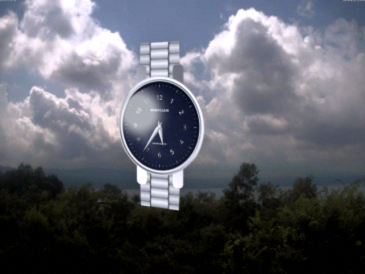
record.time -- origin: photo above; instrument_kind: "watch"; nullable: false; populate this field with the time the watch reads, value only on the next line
5:36
